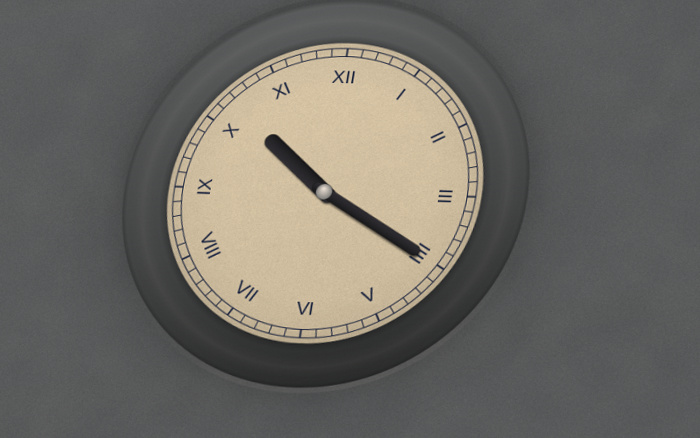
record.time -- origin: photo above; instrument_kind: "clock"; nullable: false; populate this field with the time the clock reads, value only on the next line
10:20
